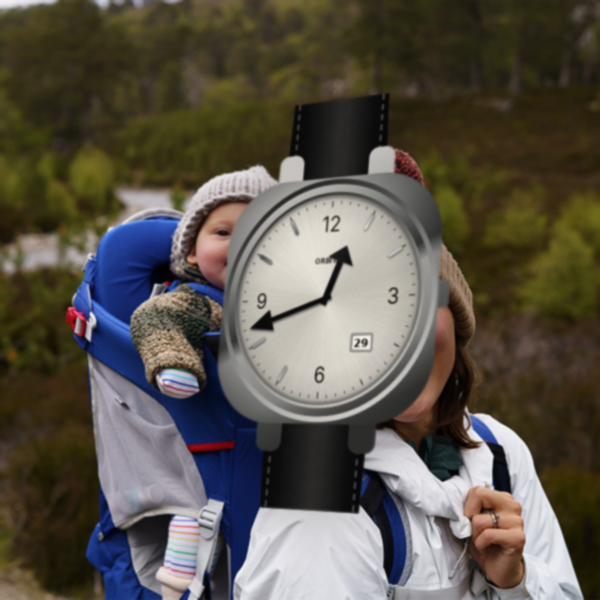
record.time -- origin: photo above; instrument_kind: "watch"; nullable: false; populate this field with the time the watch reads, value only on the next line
12:42
